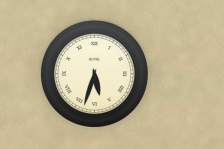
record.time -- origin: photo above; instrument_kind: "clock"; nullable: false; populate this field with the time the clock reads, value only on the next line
5:33
